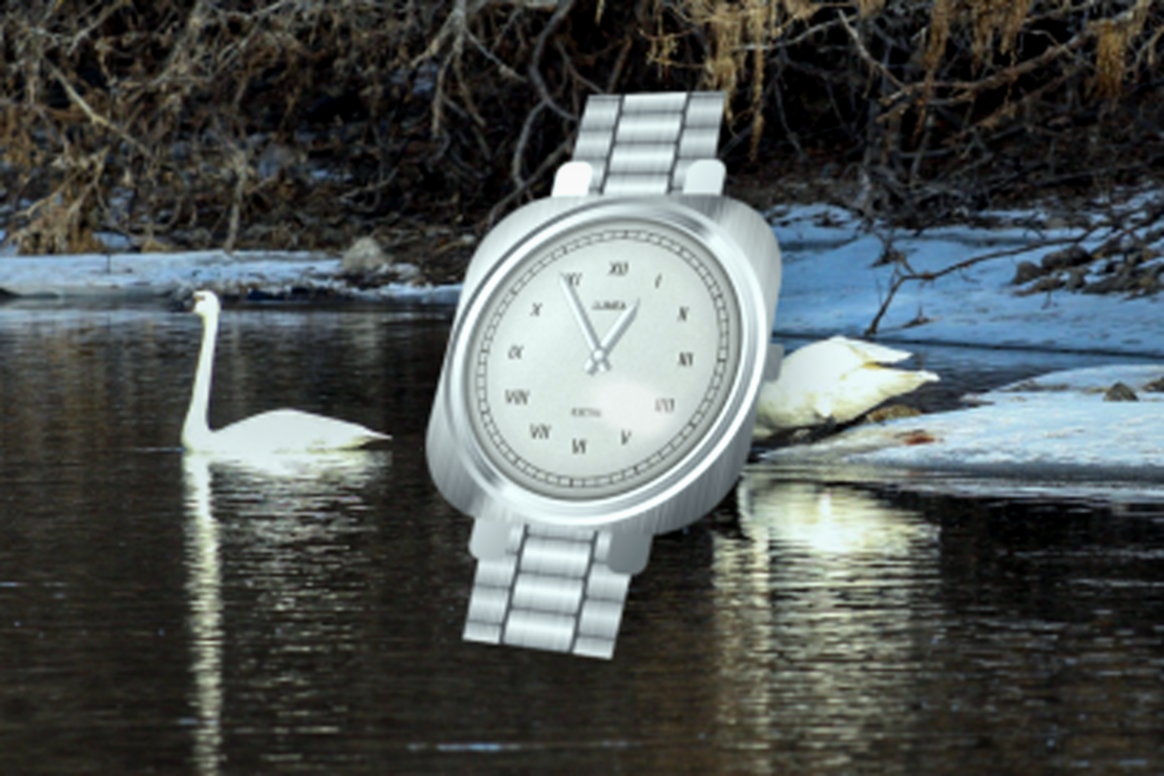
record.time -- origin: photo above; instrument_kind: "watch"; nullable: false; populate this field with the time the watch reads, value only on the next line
12:54
